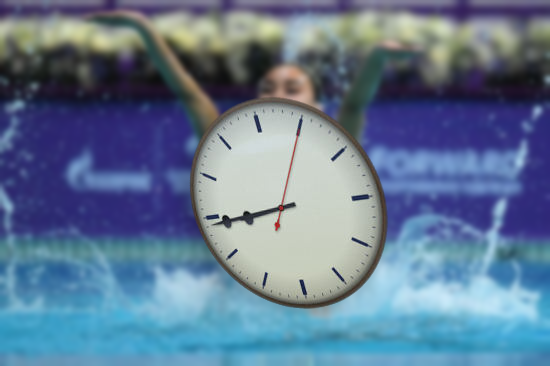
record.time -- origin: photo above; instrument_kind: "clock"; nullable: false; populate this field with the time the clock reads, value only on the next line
8:44:05
